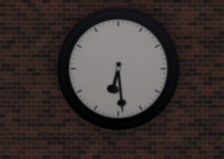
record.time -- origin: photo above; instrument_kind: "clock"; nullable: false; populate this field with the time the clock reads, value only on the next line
6:29
